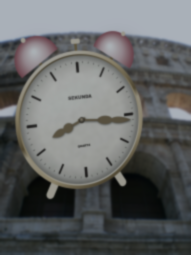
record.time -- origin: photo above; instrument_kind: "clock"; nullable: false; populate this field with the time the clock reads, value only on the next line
8:16
